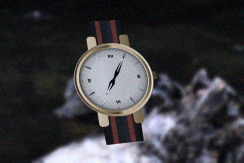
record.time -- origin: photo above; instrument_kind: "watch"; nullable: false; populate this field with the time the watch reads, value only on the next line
7:05
